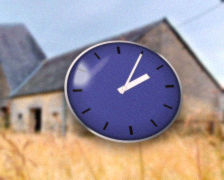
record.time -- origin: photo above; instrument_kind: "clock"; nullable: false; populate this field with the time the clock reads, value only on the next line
2:05
